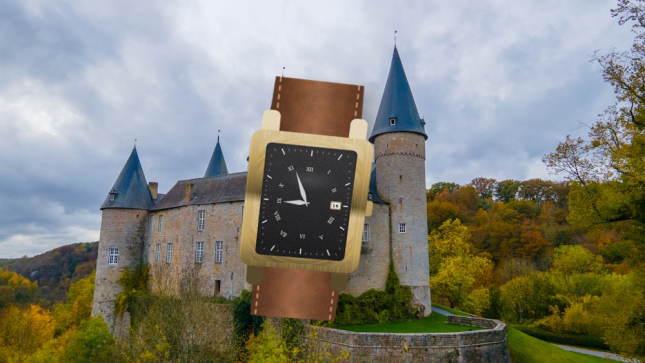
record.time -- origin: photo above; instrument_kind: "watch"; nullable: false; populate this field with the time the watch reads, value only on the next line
8:56
